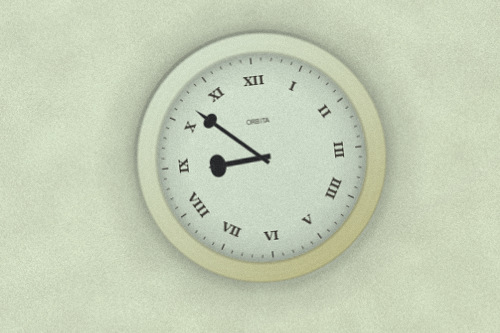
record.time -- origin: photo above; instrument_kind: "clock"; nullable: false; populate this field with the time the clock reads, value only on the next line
8:52
